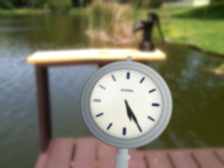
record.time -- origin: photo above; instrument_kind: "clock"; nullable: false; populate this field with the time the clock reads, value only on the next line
5:25
